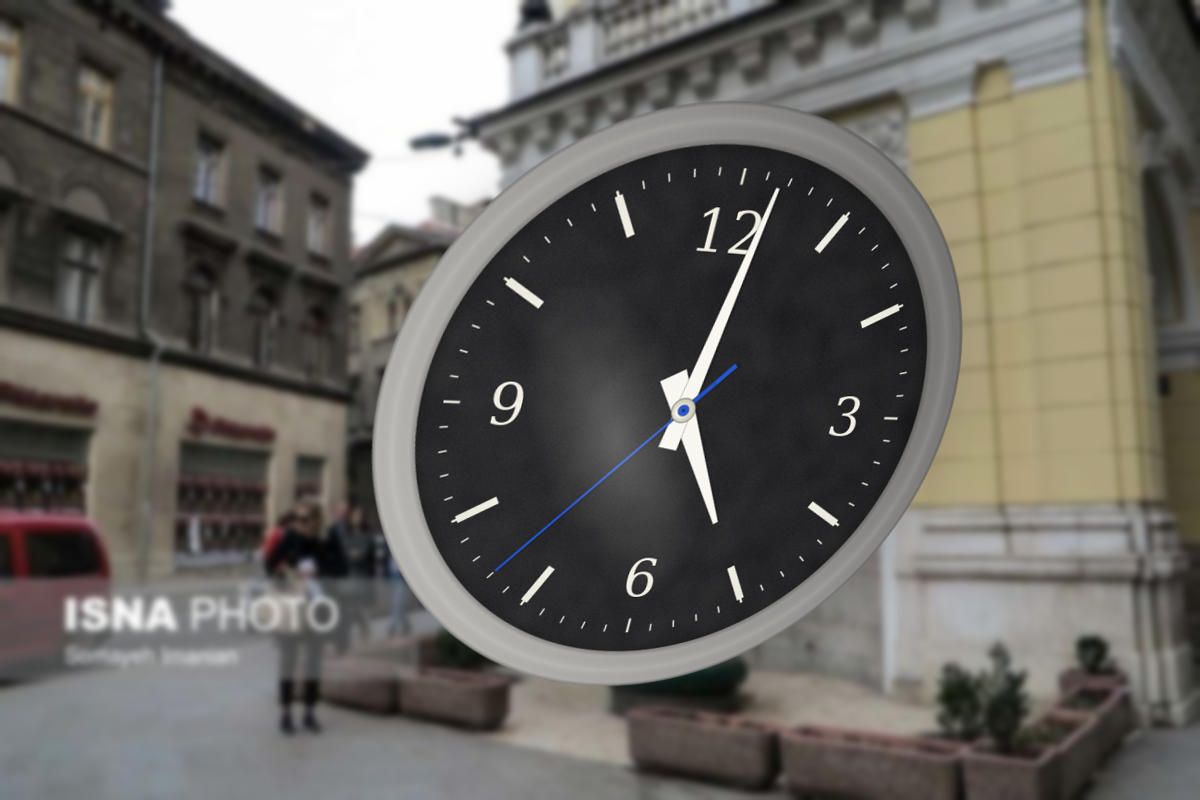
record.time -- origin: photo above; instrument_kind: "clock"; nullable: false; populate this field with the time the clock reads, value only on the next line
5:01:37
